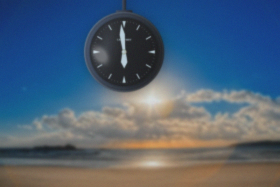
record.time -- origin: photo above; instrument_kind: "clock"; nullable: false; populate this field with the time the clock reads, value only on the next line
5:59
